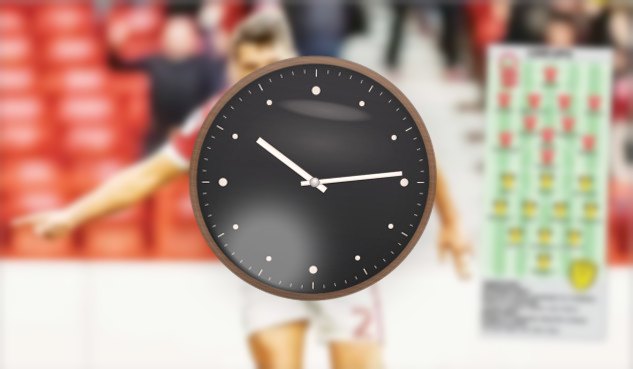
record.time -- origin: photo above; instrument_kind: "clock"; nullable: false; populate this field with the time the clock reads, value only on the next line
10:14
